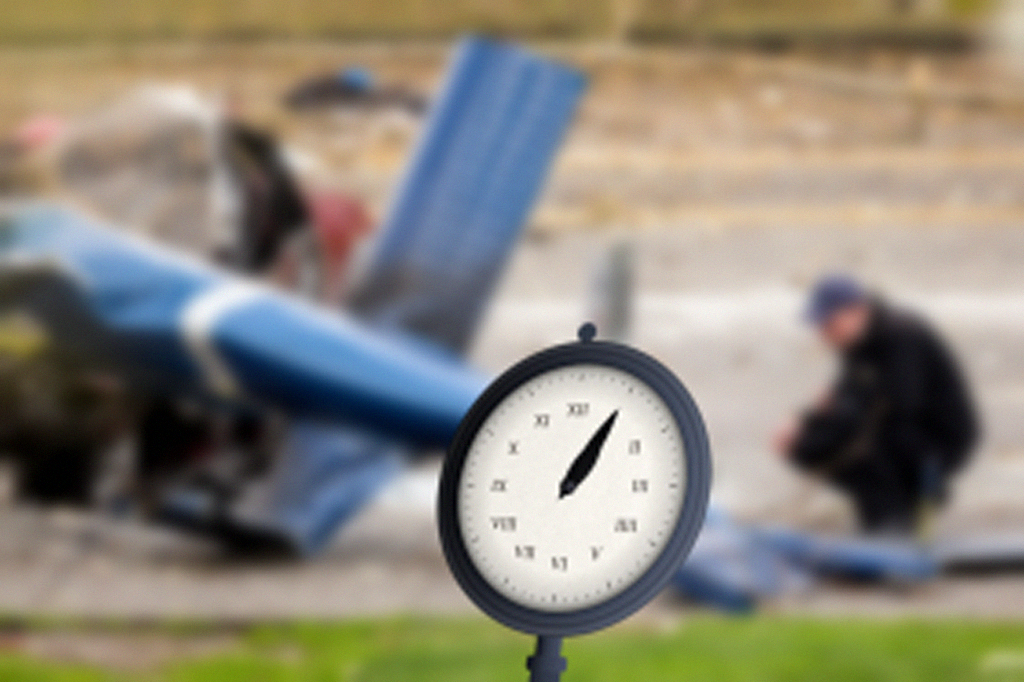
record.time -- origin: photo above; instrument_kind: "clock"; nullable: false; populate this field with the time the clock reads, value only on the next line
1:05
